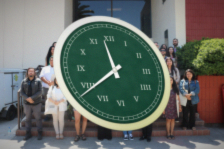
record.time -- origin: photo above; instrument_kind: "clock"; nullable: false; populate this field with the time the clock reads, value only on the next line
11:39
